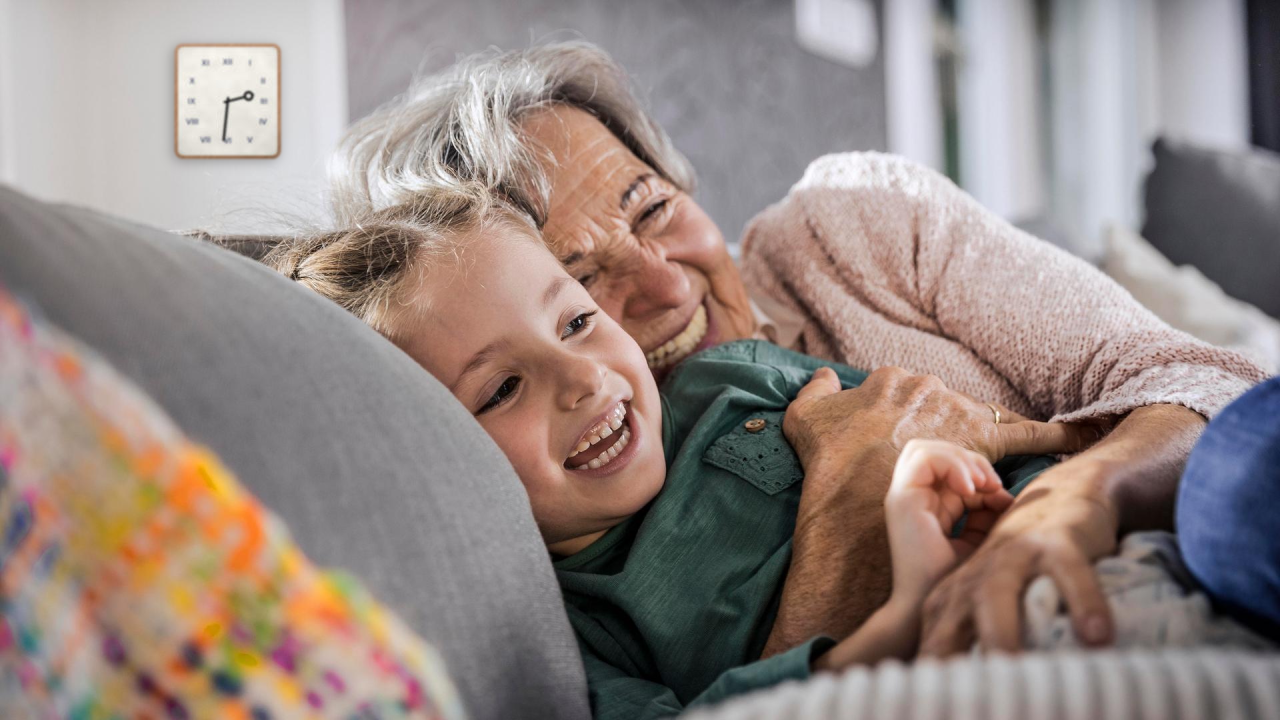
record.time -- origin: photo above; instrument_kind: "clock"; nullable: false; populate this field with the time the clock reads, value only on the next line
2:31
